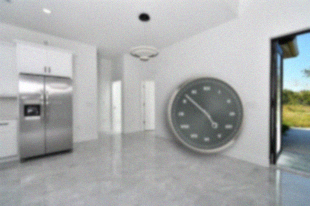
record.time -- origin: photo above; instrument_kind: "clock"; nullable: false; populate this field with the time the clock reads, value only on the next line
4:52
